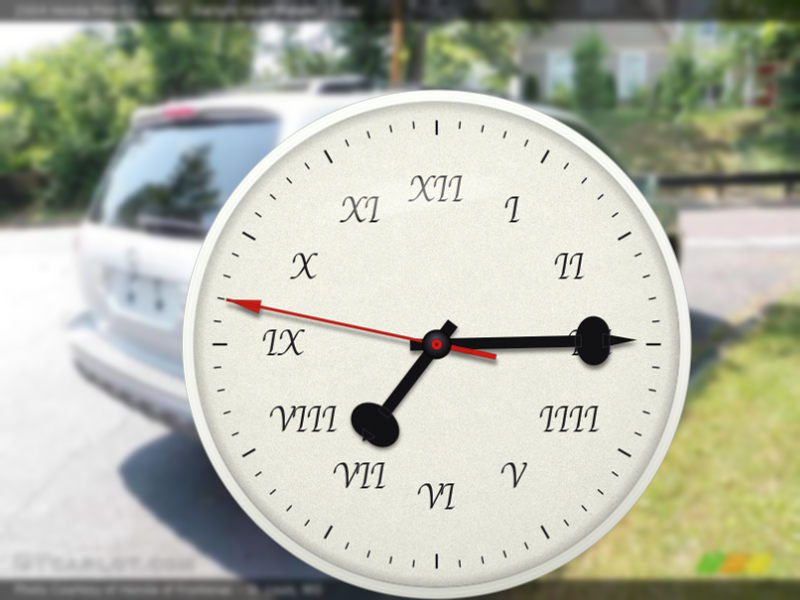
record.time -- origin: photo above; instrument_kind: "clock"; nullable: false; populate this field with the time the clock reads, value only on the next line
7:14:47
